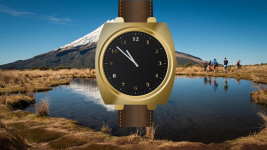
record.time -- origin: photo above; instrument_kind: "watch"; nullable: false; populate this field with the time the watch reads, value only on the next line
10:52
